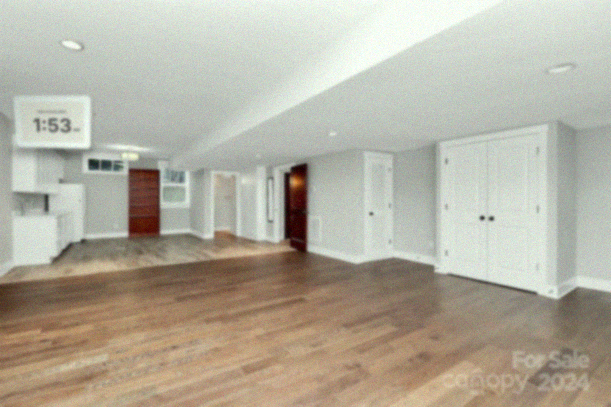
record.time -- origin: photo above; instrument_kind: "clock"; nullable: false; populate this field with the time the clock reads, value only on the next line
1:53
